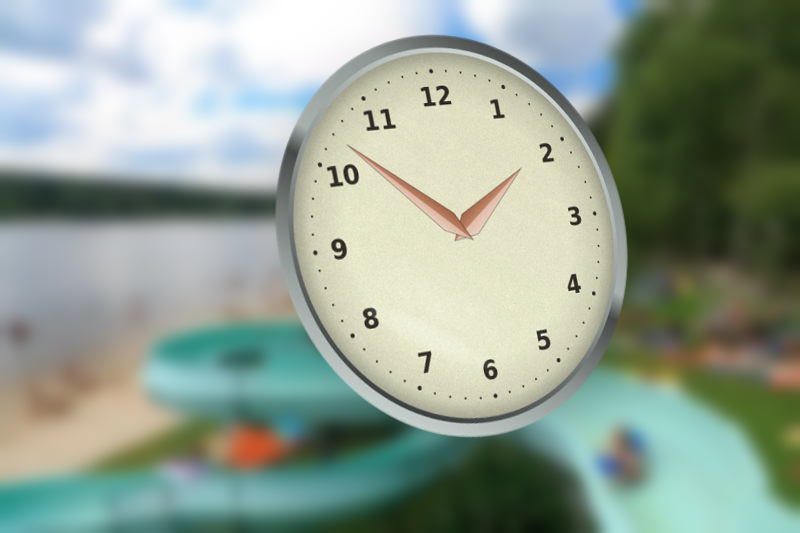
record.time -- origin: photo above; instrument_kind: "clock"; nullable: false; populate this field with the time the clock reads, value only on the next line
1:52
